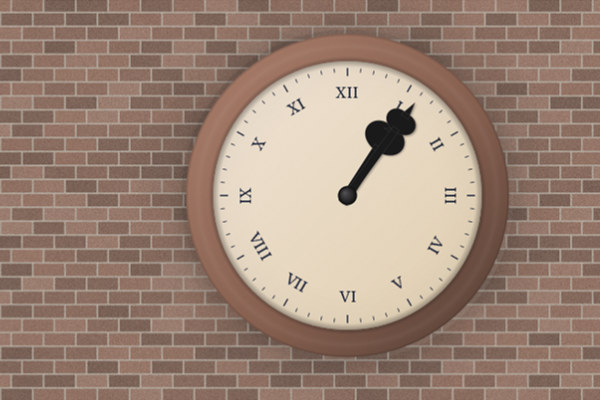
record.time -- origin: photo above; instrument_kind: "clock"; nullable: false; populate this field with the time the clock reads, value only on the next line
1:06
